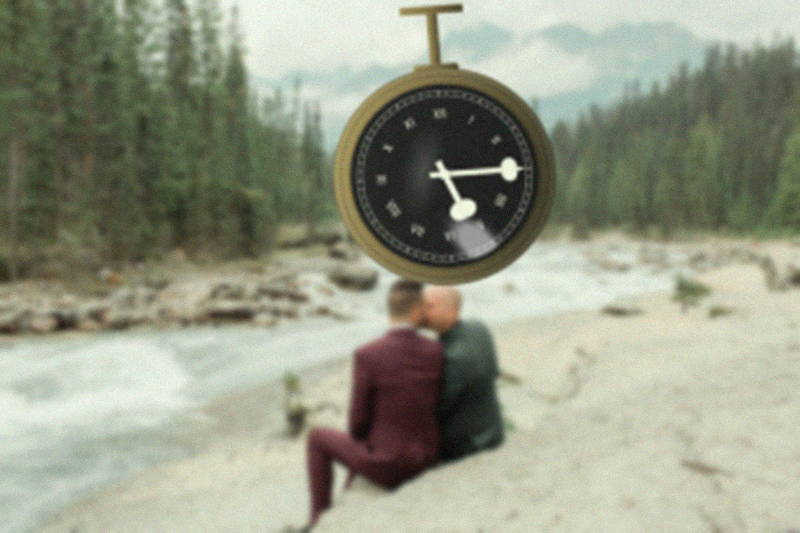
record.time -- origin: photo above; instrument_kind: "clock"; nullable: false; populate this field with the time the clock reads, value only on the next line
5:15
